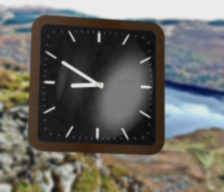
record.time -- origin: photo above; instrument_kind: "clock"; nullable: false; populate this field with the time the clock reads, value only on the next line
8:50
